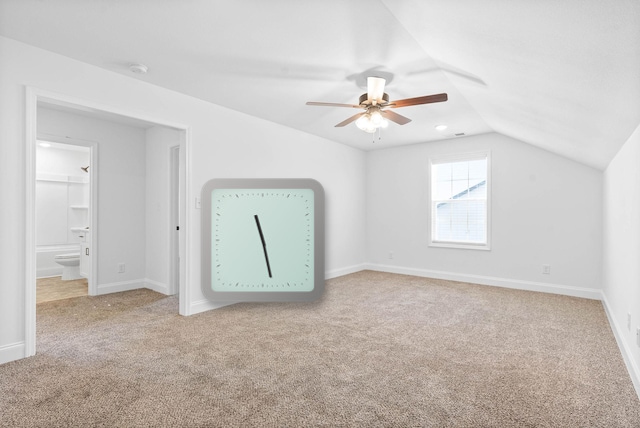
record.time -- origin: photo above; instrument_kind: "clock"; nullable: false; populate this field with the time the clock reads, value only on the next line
11:28
